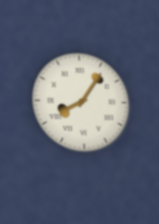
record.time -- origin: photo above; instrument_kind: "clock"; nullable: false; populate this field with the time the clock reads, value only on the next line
8:06
